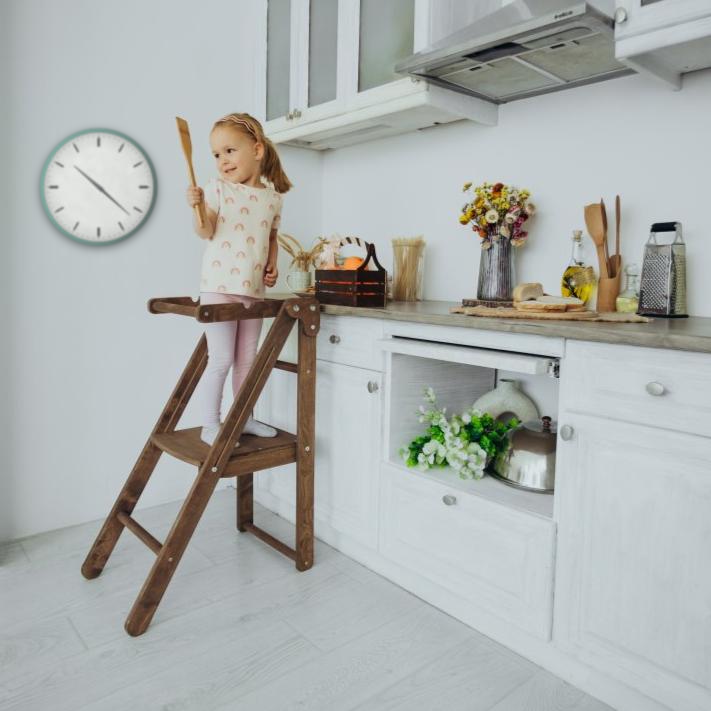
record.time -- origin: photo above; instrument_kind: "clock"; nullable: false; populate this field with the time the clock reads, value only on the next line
10:22
